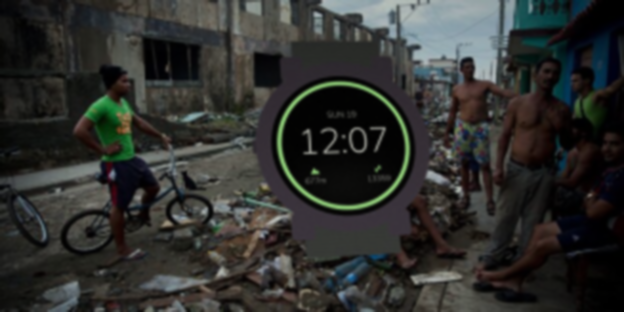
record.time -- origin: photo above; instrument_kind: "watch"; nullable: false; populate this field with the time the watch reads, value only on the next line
12:07
